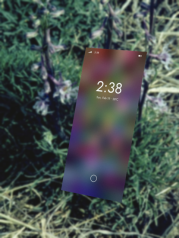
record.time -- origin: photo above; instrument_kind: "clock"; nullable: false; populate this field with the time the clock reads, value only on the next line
2:38
